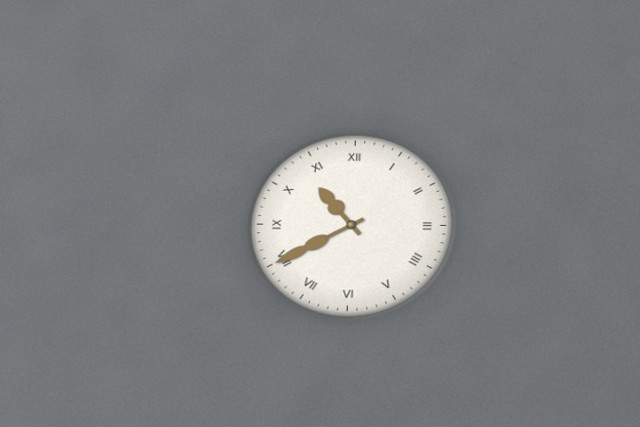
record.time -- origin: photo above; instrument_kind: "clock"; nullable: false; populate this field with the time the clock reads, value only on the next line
10:40
